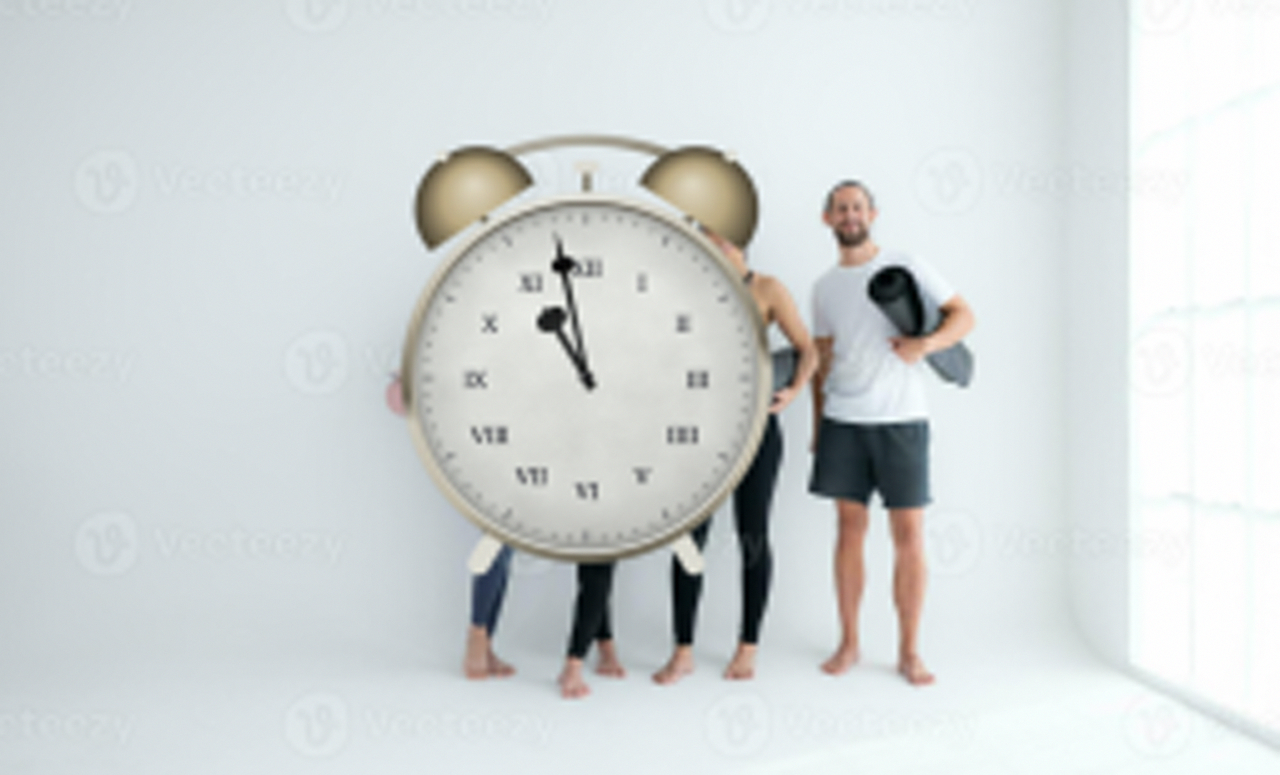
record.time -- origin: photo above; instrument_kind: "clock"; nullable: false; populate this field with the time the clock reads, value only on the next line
10:58
